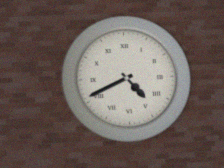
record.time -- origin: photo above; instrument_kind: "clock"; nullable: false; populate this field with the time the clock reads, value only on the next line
4:41
